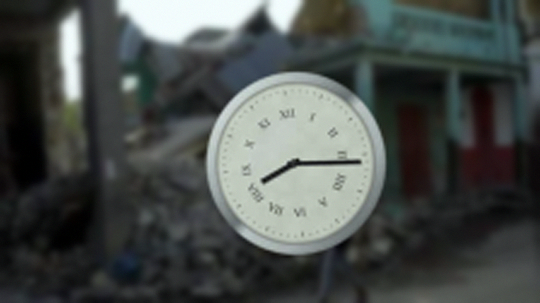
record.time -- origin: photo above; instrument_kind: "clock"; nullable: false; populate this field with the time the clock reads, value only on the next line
8:16
